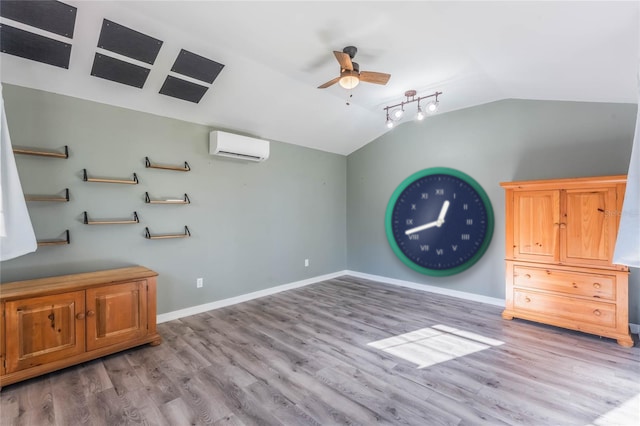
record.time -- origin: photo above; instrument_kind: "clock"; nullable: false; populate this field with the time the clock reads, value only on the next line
12:42
